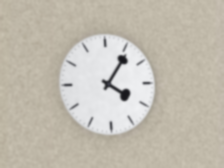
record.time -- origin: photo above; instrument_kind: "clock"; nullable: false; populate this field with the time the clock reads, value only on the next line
4:06
